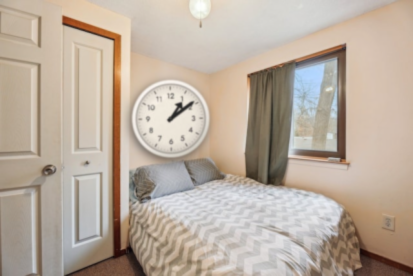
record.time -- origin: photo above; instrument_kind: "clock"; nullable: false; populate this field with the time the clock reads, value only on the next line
1:09
